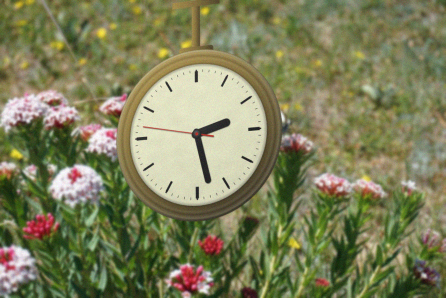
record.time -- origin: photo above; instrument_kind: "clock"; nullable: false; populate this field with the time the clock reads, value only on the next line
2:27:47
